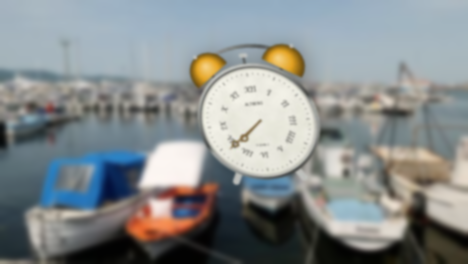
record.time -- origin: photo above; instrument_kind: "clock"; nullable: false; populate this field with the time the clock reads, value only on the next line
7:39
